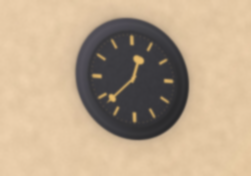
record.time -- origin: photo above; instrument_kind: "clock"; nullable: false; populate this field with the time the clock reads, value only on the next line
12:38
